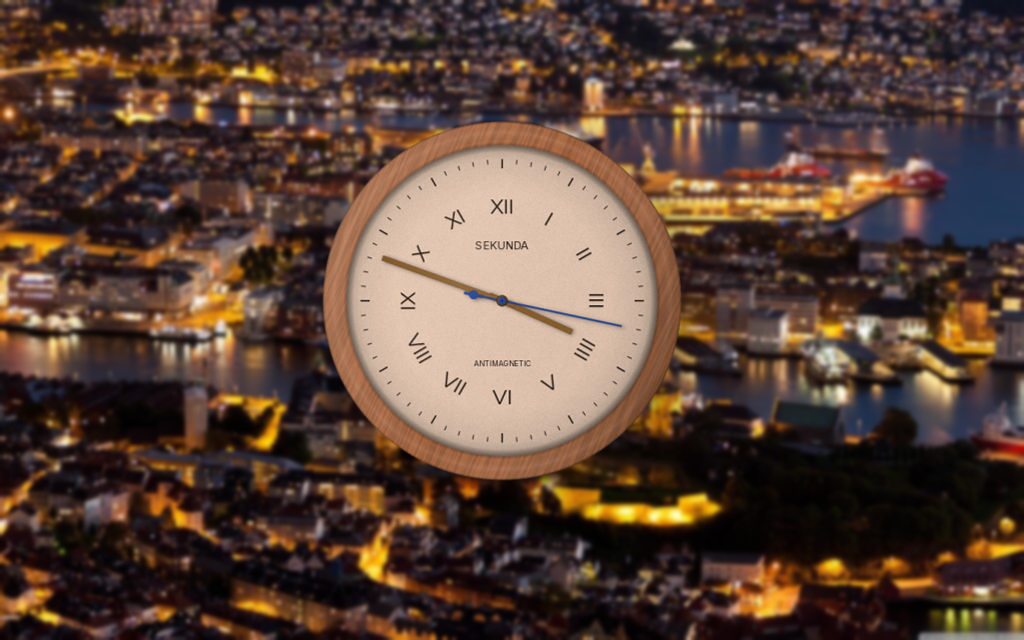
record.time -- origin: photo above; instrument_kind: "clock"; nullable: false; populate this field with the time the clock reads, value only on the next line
3:48:17
